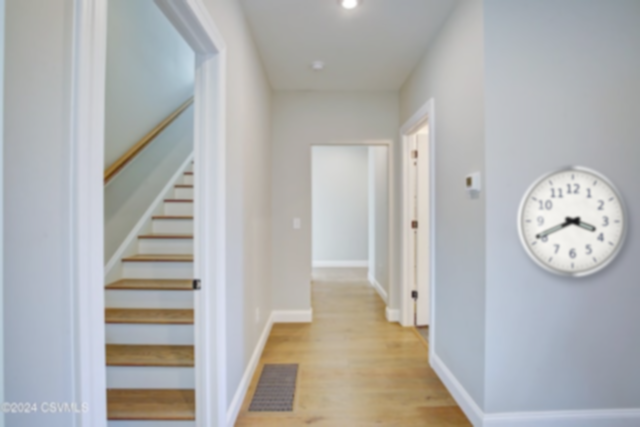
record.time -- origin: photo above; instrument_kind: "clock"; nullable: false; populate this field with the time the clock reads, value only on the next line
3:41
